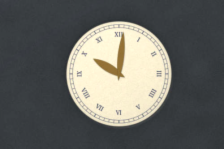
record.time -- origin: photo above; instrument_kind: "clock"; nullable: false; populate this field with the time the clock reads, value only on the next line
10:01
